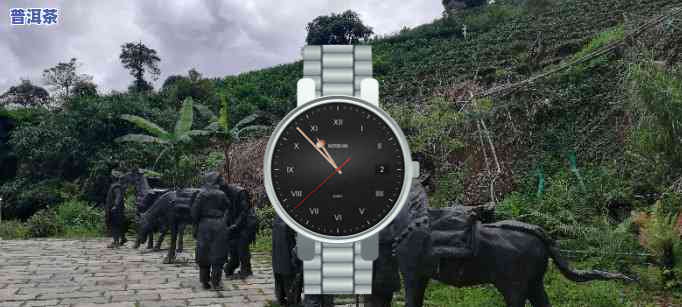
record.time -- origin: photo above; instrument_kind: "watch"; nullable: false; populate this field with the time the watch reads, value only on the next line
10:52:38
